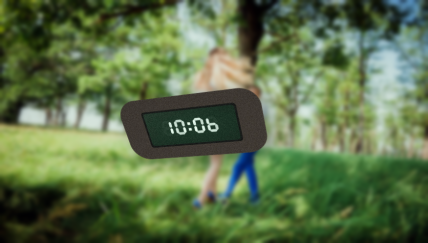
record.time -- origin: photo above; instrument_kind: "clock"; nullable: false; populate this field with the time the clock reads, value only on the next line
10:06
